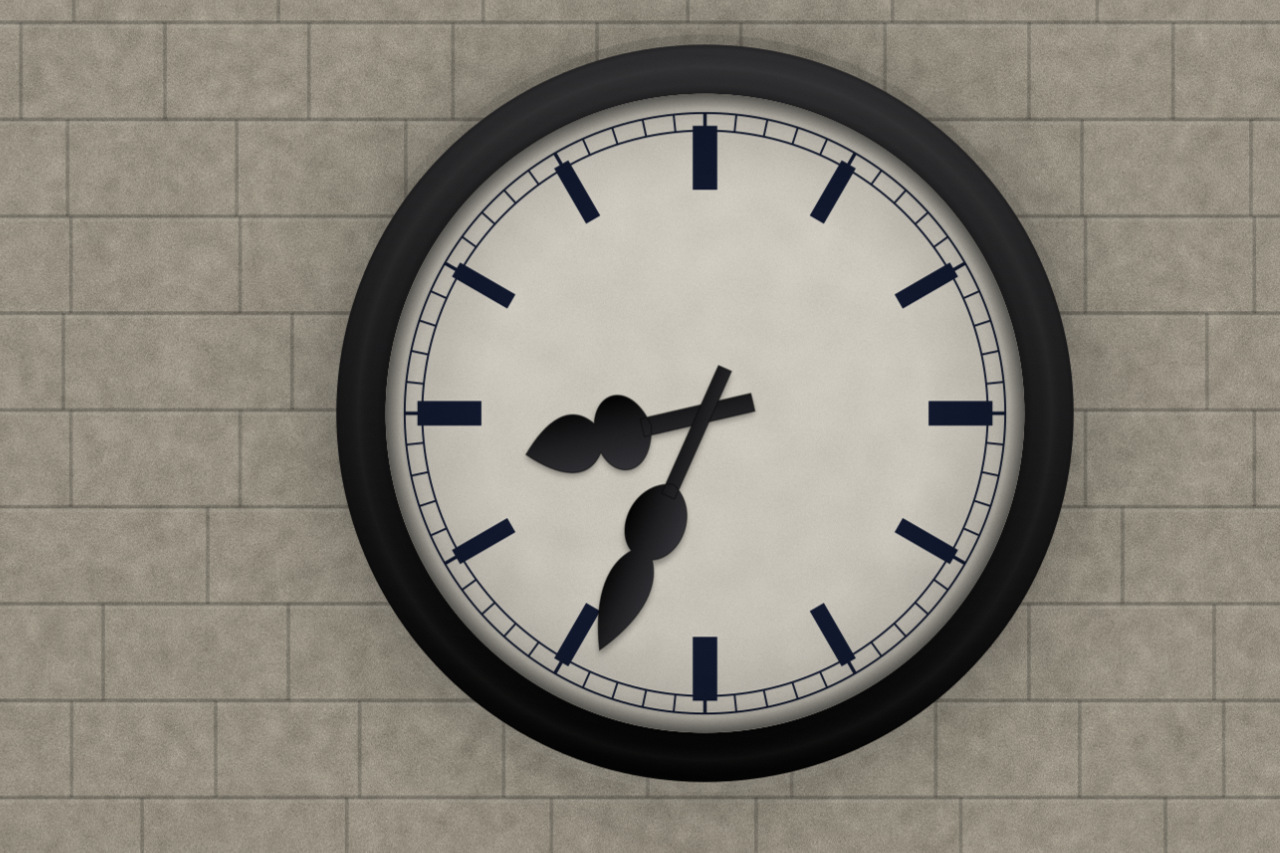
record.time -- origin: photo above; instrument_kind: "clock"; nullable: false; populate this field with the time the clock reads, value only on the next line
8:34
